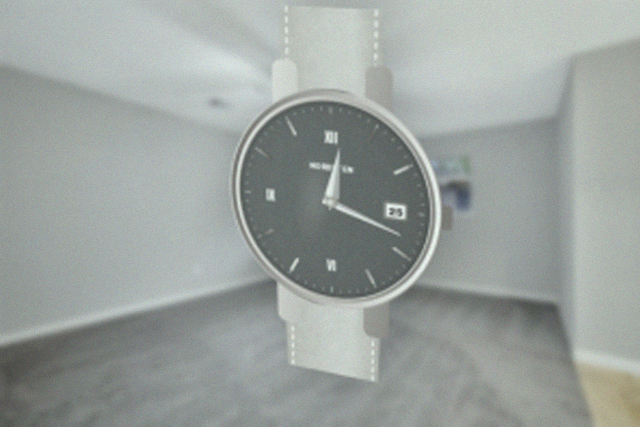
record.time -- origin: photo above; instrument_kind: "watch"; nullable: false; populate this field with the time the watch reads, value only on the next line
12:18
